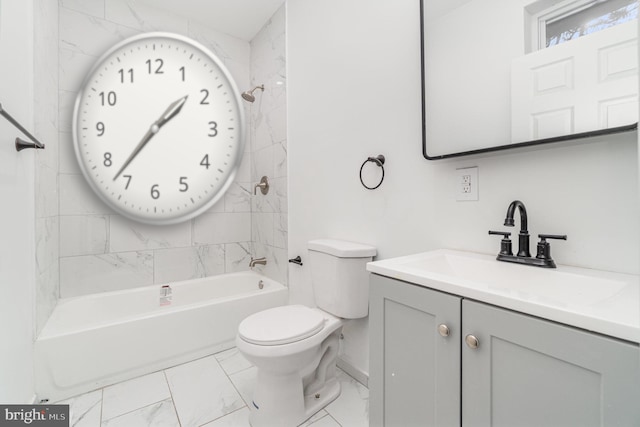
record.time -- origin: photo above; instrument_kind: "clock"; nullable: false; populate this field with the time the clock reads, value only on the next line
1:37
